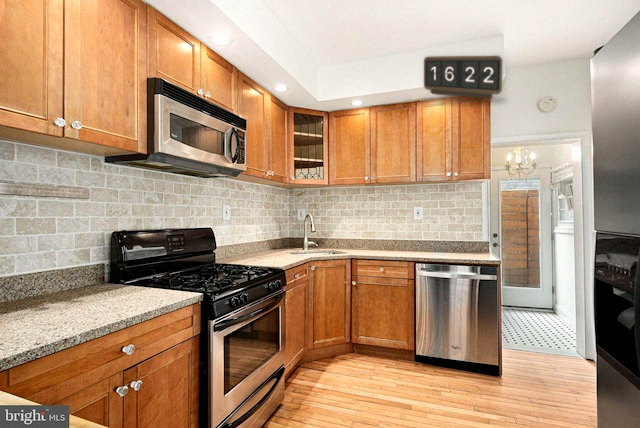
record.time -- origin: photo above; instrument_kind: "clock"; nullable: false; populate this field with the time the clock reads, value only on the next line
16:22
